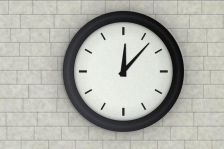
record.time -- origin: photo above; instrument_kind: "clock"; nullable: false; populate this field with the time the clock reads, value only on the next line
12:07
